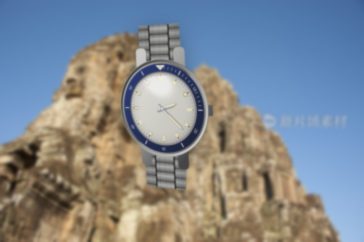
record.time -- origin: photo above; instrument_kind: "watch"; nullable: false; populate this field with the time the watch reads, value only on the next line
2:22
